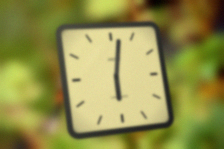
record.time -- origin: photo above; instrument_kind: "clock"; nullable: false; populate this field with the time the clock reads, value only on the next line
6:02
